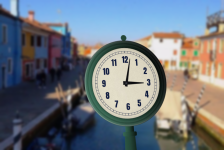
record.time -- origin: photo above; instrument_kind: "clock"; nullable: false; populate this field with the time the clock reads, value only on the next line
3:02
